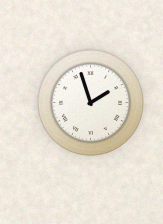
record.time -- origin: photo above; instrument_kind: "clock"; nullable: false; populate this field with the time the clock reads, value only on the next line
1:57
